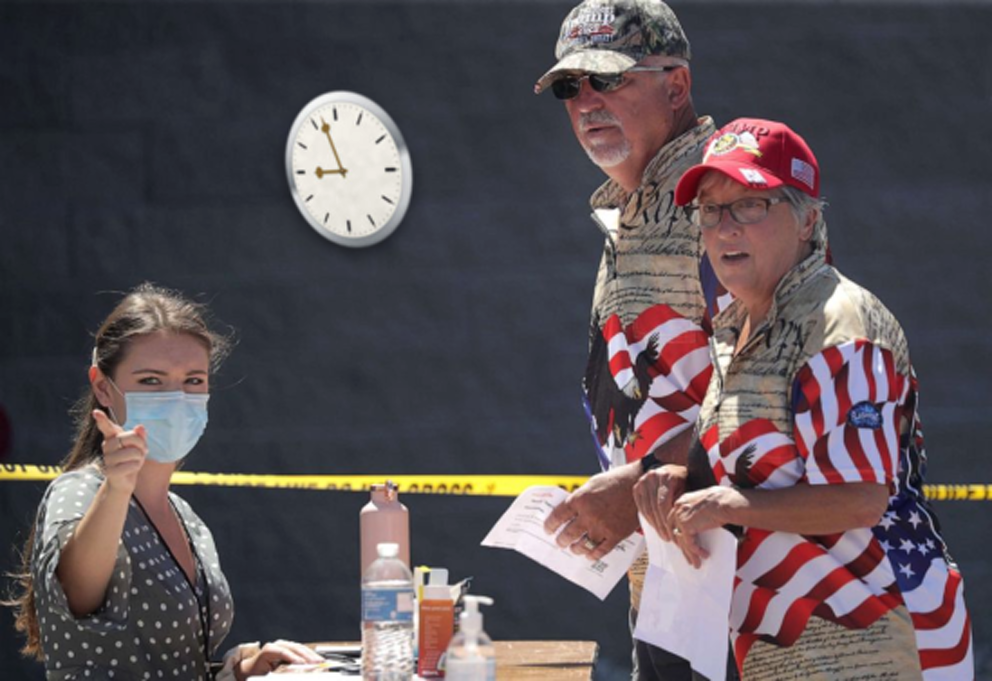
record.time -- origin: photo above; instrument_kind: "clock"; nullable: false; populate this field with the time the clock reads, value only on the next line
8:57
